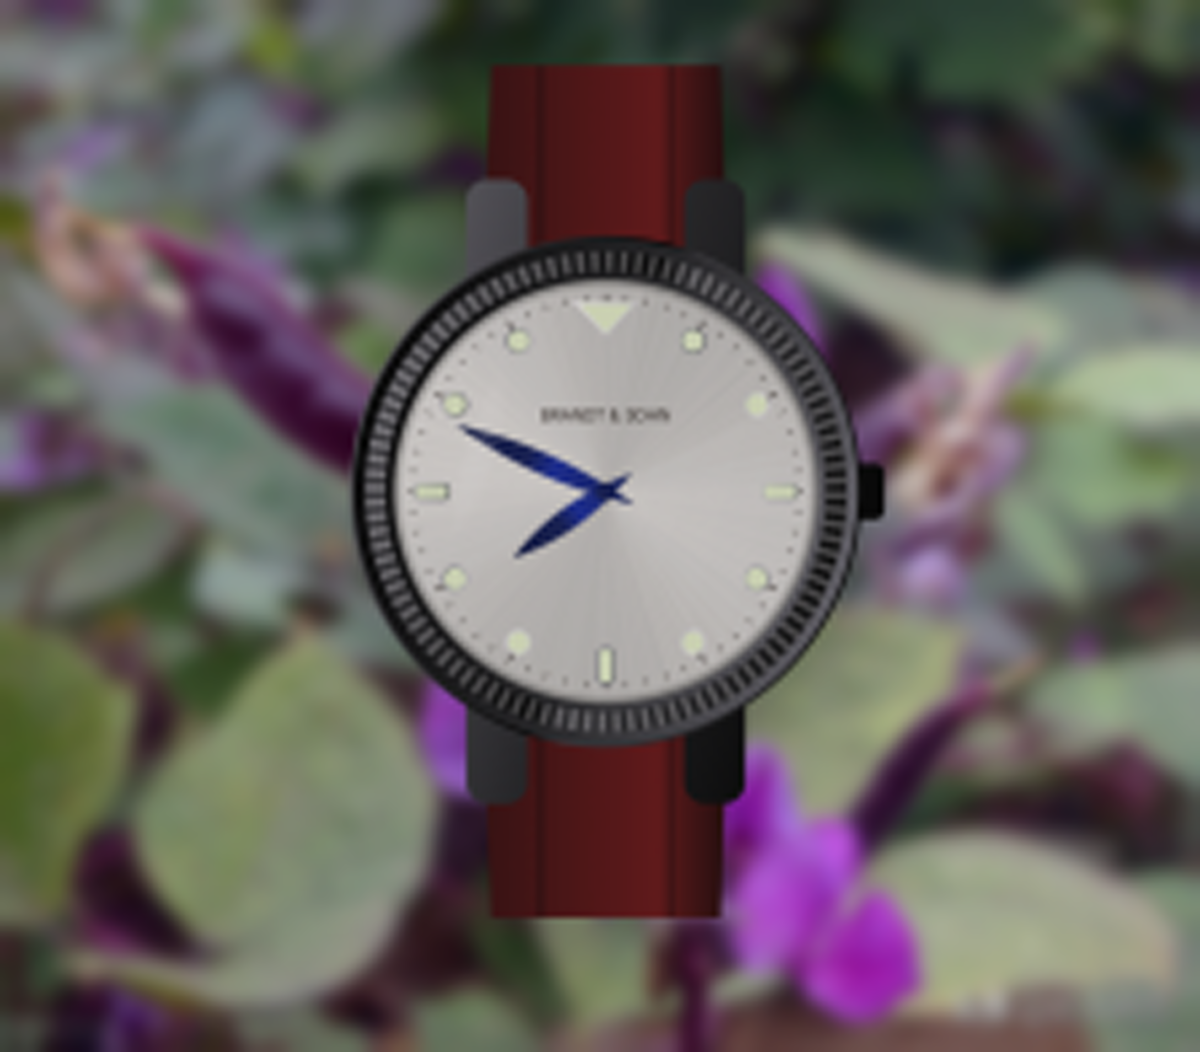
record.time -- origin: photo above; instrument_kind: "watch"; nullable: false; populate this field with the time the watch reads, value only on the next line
7:49
